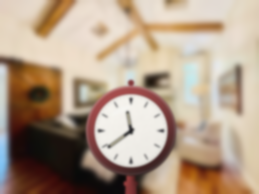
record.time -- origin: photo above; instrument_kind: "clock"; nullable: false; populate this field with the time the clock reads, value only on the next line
11:39
